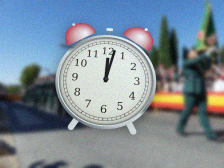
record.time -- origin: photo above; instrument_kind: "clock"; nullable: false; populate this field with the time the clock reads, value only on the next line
12:02
